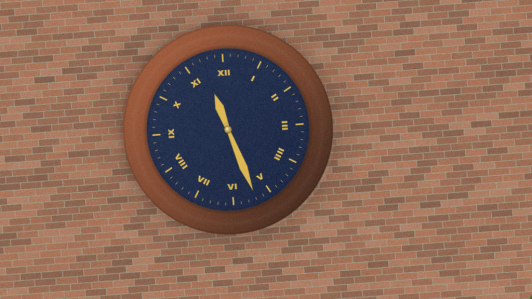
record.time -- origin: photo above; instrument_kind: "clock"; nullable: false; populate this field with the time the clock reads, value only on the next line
11:27
